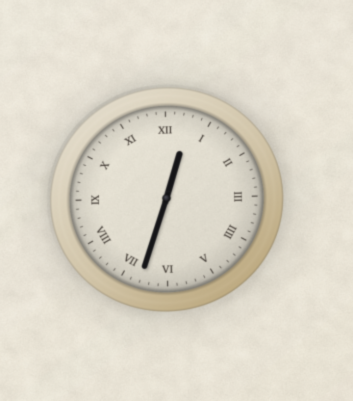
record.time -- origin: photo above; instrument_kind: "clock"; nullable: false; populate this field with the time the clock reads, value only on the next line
12:33
